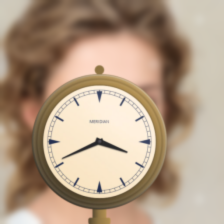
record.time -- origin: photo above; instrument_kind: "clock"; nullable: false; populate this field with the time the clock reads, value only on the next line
3:41
